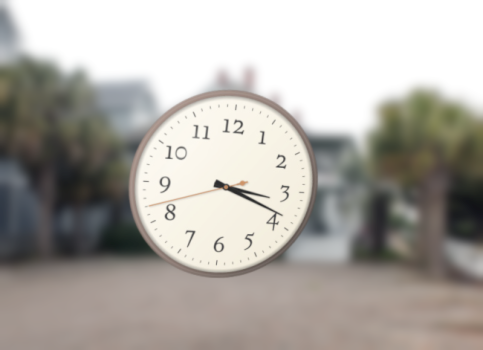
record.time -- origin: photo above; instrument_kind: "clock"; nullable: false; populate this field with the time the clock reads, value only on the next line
3:18:42
